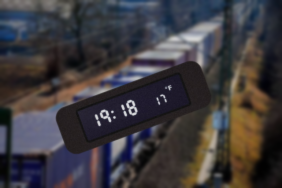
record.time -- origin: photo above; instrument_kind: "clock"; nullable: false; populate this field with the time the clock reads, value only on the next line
19:18
